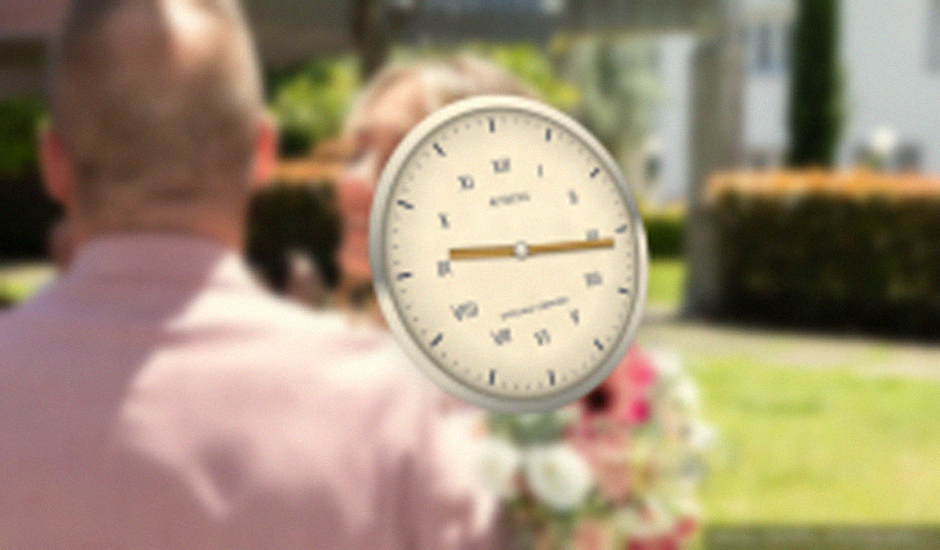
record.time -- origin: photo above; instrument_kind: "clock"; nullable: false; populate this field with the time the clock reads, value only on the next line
9:16
